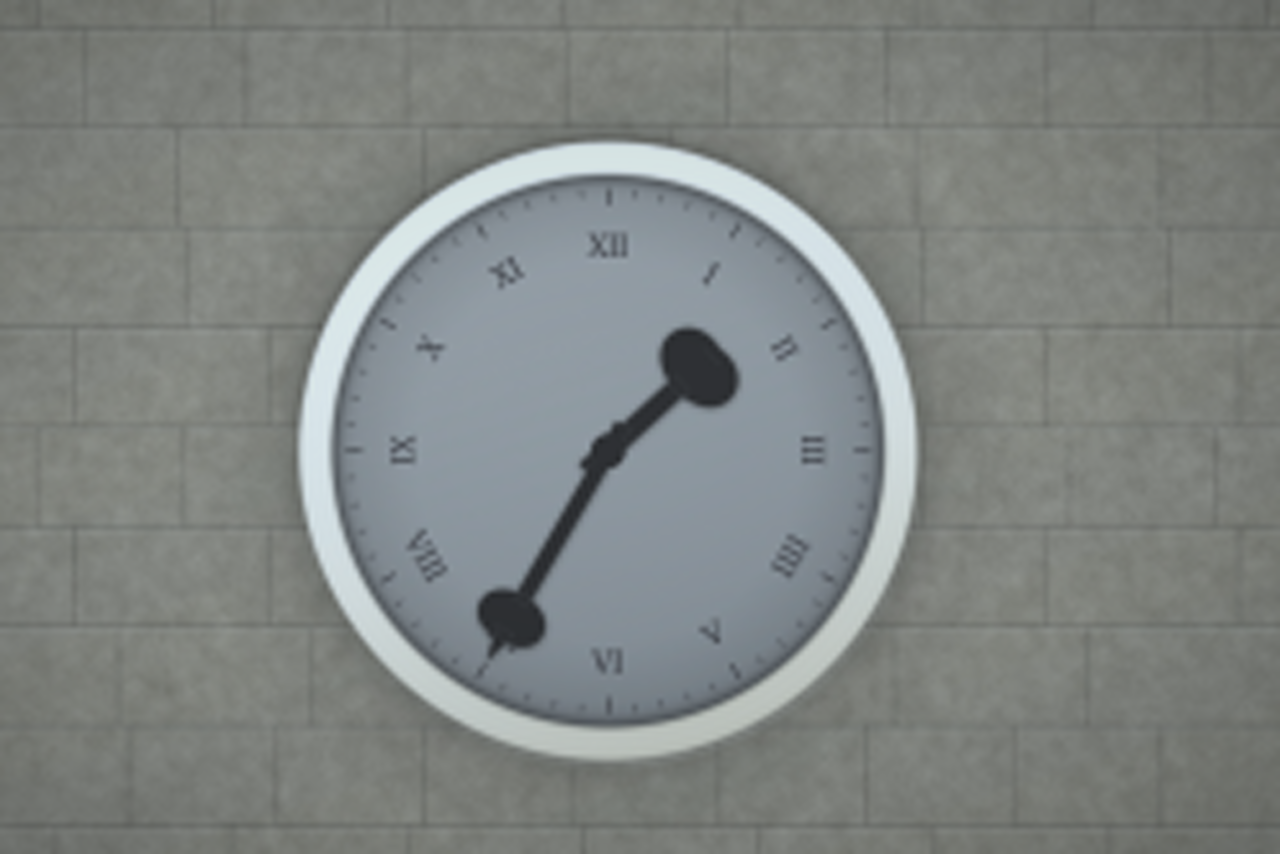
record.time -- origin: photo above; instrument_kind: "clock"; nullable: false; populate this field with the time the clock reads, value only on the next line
1:35
